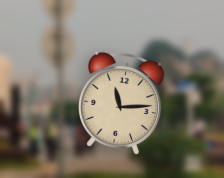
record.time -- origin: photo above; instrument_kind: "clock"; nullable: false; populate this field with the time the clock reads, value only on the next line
11:13
